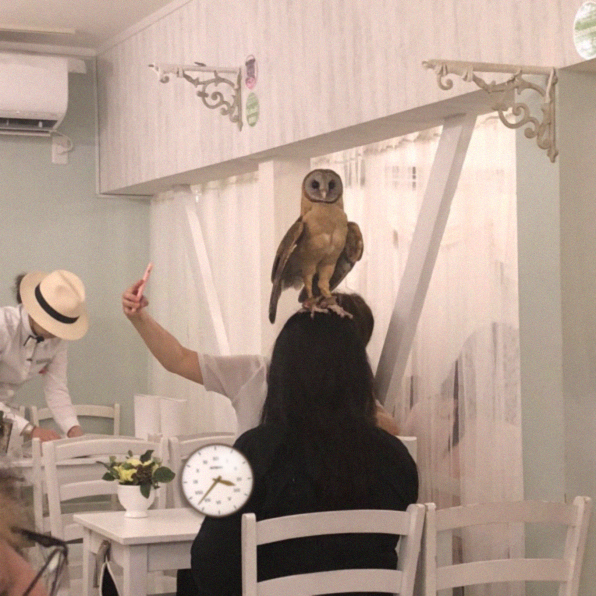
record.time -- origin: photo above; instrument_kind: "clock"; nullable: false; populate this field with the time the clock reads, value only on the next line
3:37
